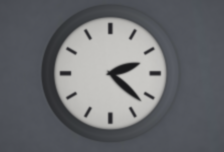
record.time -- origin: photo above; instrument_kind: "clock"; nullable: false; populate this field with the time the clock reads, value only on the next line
2:22
